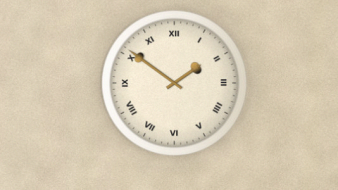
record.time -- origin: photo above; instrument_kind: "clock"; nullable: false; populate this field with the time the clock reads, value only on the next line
1:51
